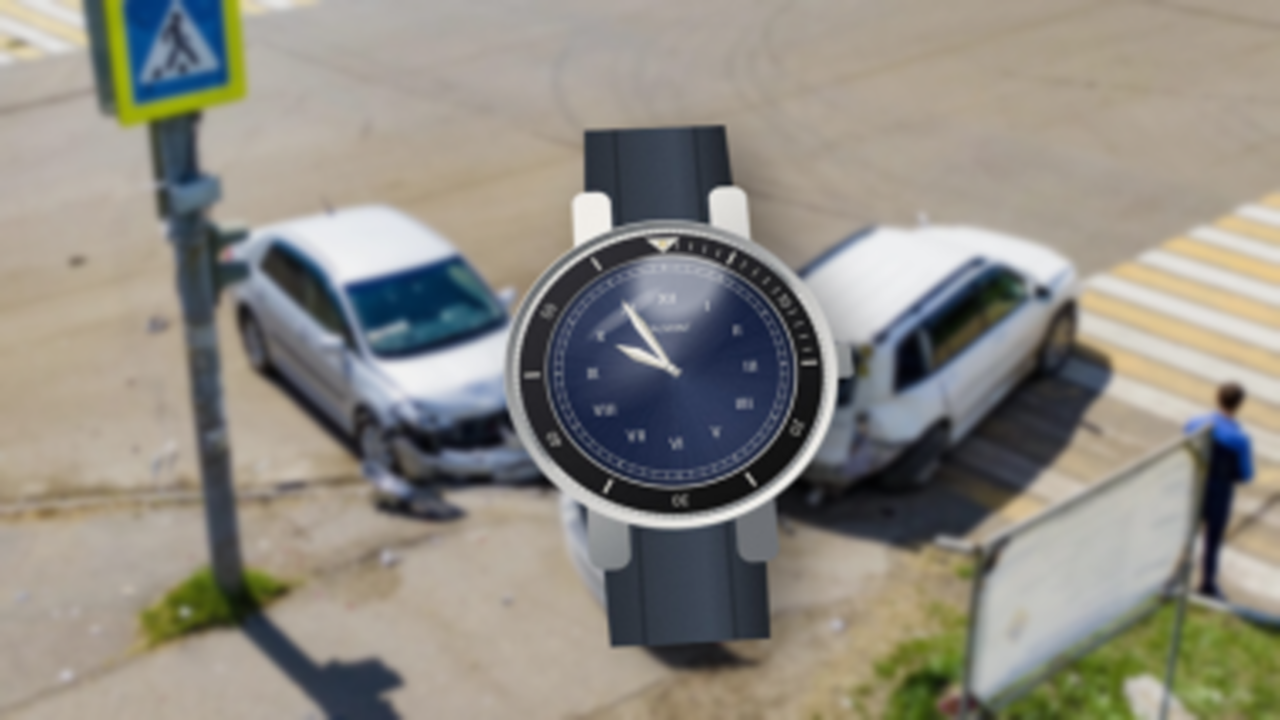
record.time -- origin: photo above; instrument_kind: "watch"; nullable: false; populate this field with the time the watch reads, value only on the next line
9:55
